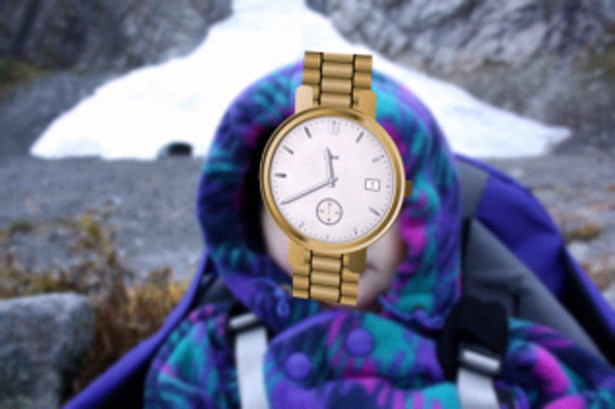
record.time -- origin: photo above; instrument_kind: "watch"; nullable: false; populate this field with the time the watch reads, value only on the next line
11:40
